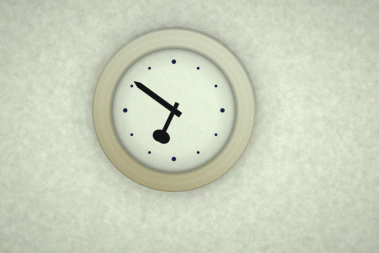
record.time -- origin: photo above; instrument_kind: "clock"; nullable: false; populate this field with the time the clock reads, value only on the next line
6:51
